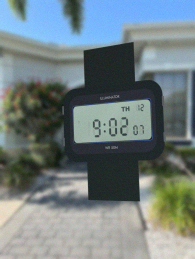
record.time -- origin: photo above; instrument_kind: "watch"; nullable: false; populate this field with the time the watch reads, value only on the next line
9:02:07
